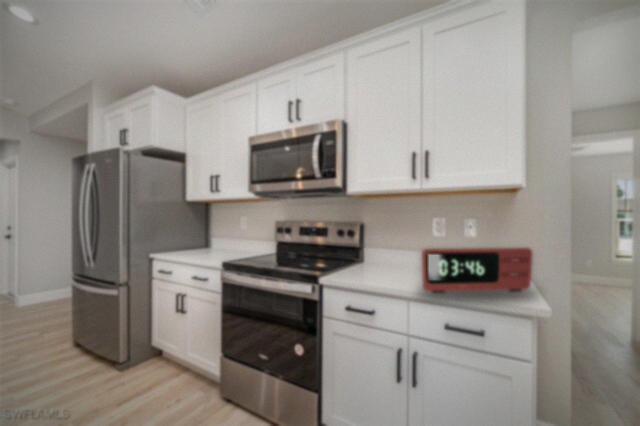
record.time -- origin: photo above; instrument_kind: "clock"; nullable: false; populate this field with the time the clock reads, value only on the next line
3:46
